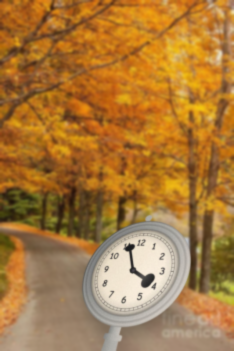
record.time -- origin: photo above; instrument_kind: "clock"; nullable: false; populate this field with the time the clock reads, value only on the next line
3:56
